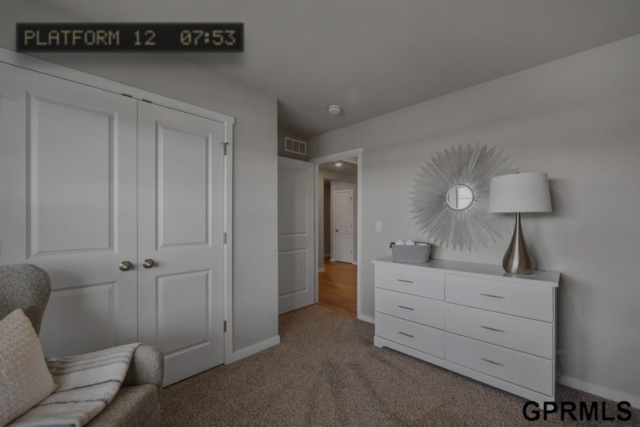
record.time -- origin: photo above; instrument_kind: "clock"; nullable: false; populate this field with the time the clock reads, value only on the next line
7:53
